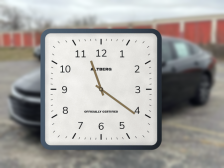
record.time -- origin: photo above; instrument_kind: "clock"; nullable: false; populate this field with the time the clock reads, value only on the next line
11:21
